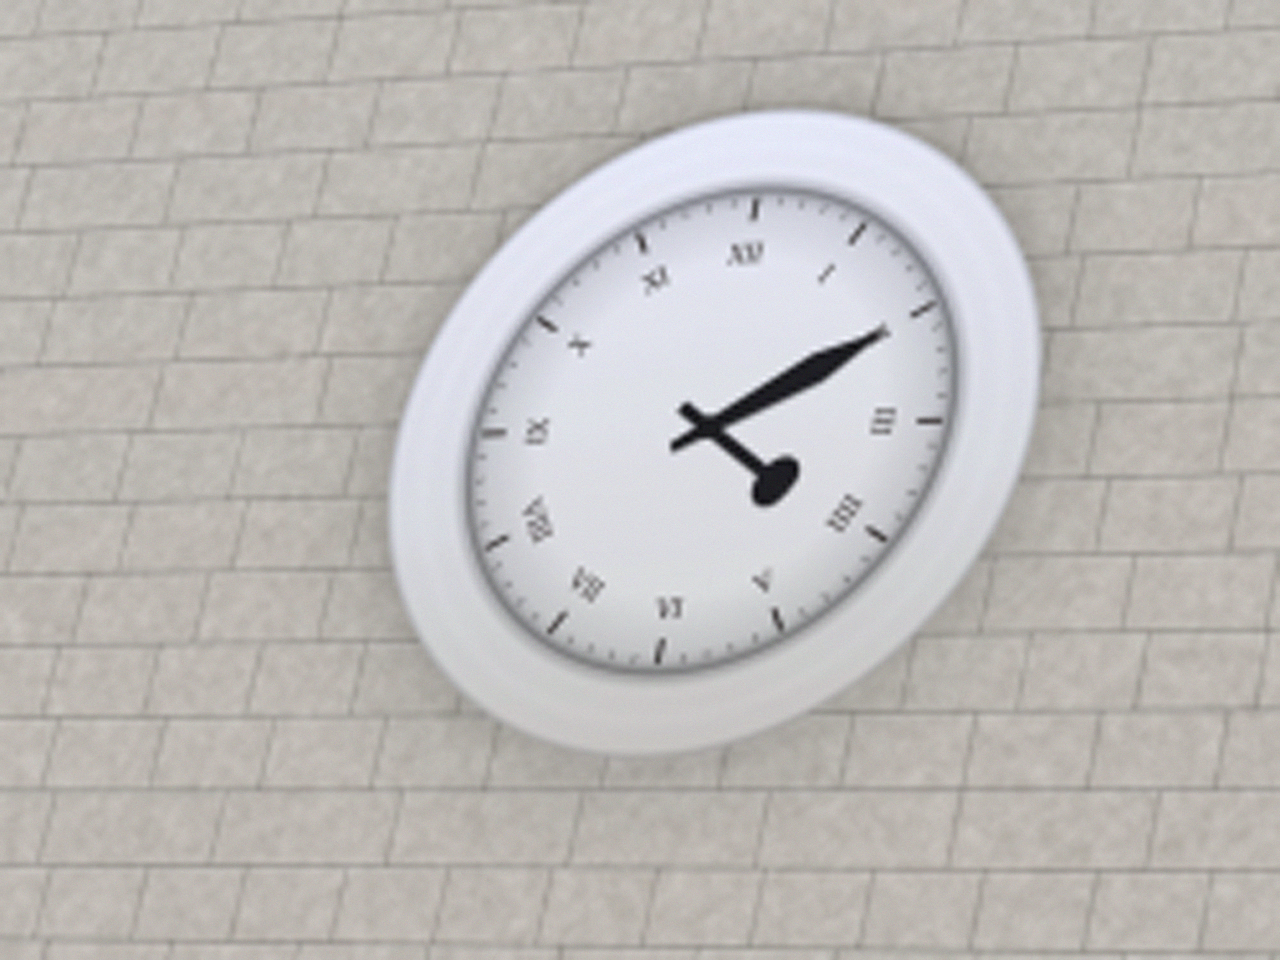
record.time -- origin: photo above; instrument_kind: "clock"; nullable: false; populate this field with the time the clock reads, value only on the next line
4:10
